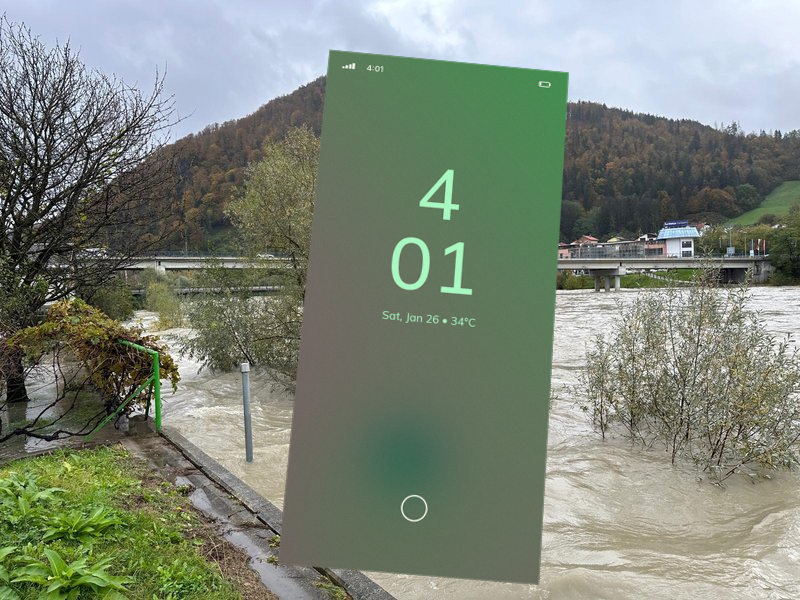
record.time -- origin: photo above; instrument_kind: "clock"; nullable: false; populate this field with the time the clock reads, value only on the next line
4:01
